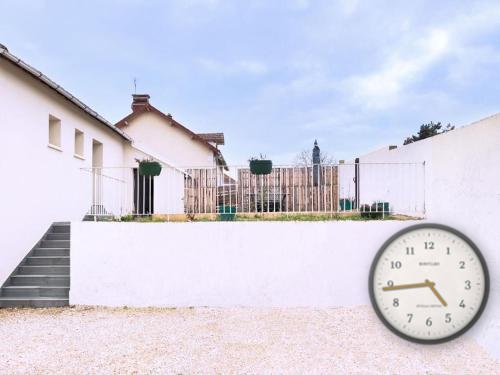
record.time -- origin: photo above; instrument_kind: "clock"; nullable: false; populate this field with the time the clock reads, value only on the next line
4:44
